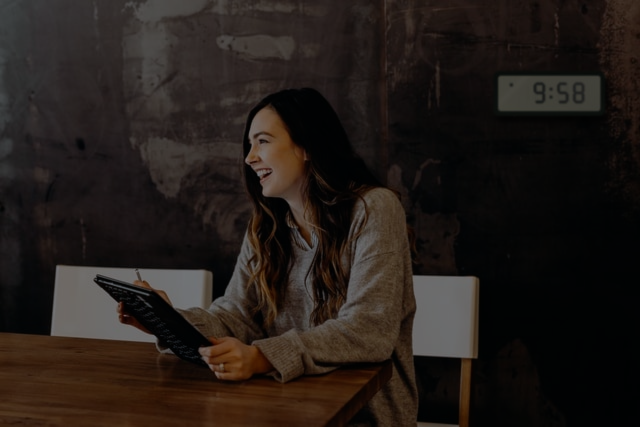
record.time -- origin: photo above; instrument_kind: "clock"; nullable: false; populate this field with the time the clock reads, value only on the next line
9:58
